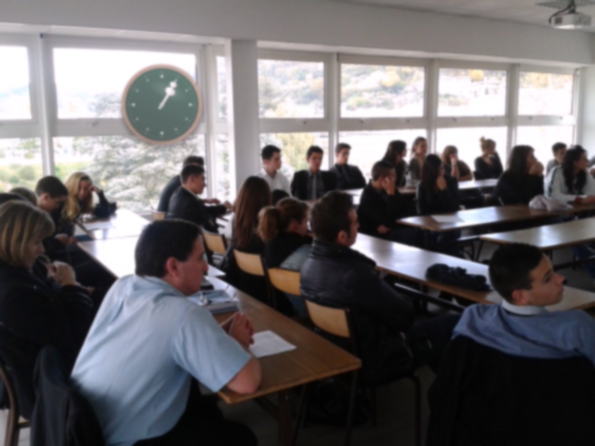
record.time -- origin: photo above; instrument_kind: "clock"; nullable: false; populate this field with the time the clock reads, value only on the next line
1:05
